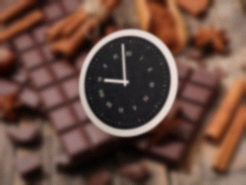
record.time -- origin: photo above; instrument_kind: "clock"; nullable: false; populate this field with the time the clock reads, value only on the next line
8:58
